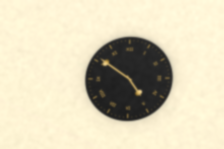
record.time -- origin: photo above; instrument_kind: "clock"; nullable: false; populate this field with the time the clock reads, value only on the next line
4:51
